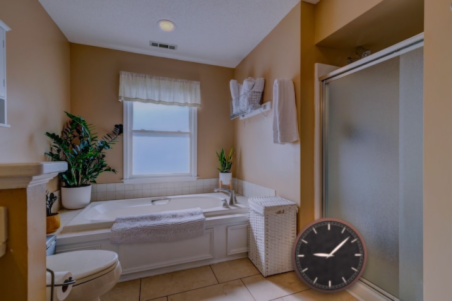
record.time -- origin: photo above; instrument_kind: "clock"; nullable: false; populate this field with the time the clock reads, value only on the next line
9:08
